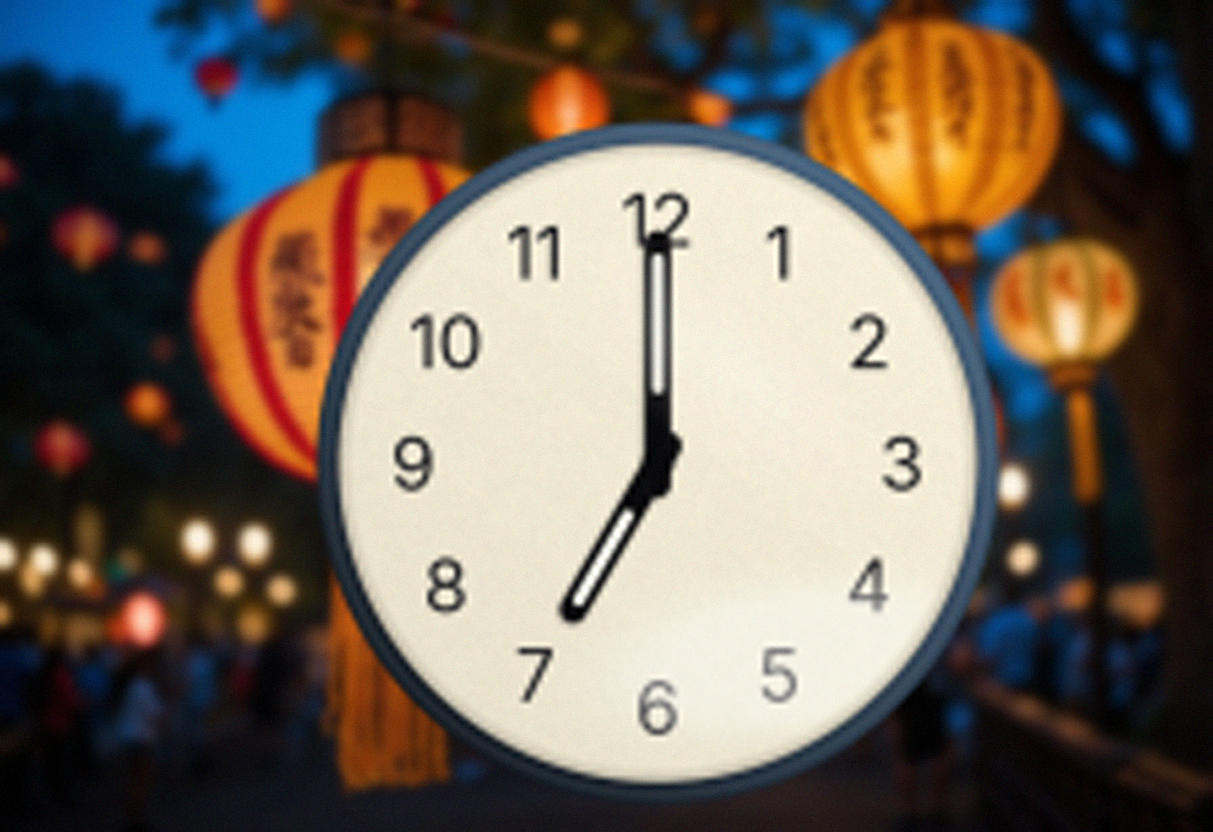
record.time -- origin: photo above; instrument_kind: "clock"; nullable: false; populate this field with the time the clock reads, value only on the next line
7:00
